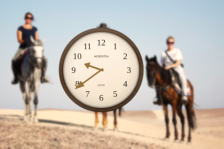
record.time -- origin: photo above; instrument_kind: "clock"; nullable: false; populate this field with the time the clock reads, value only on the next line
9:39
